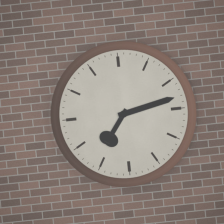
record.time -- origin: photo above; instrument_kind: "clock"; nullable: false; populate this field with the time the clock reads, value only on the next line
7:13
